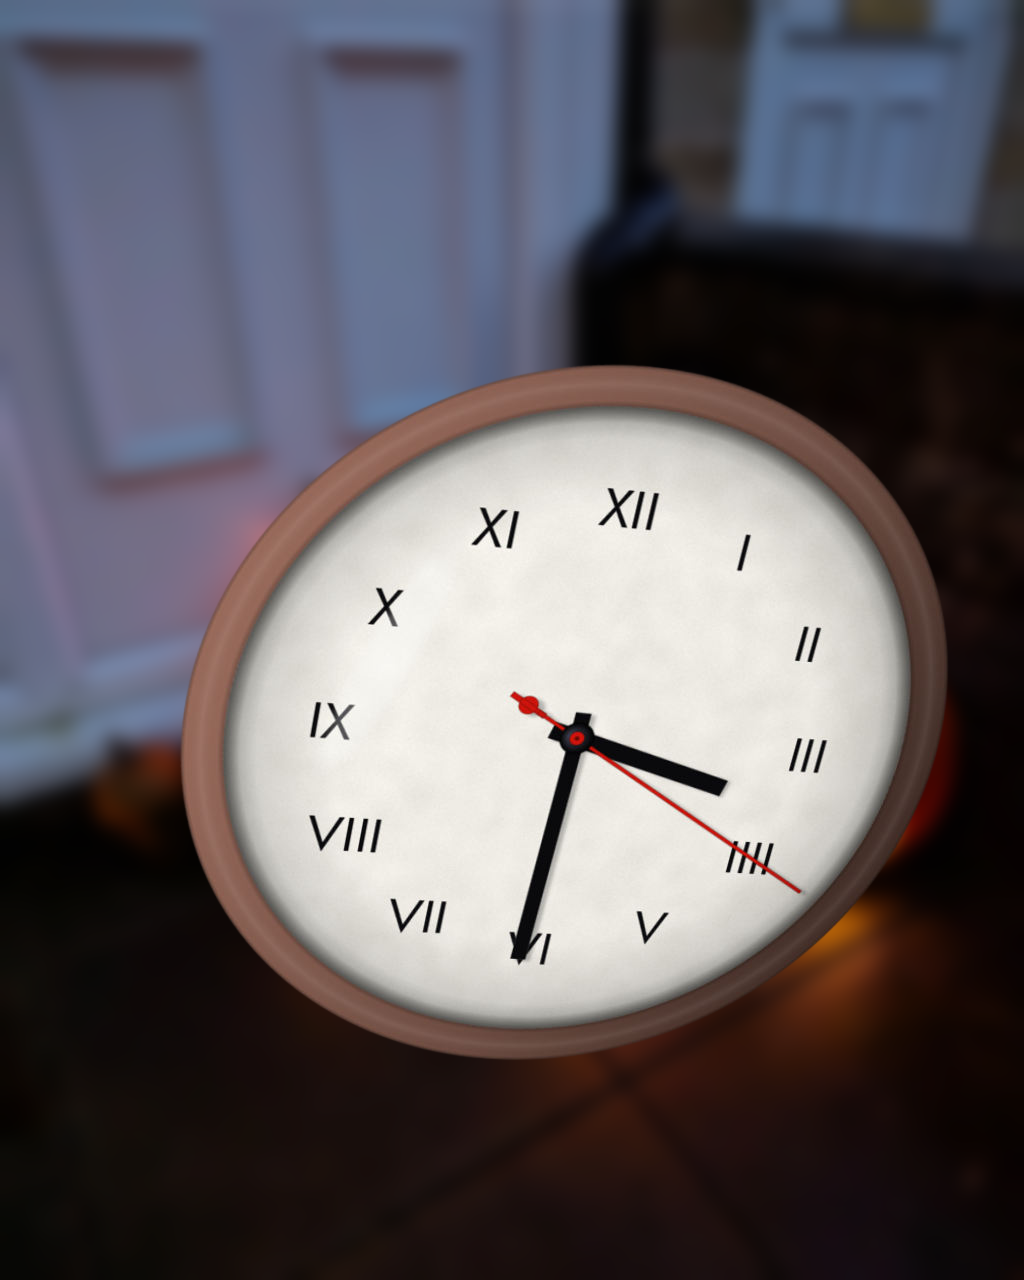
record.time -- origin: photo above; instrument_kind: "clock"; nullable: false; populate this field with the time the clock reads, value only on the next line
3:30:20
